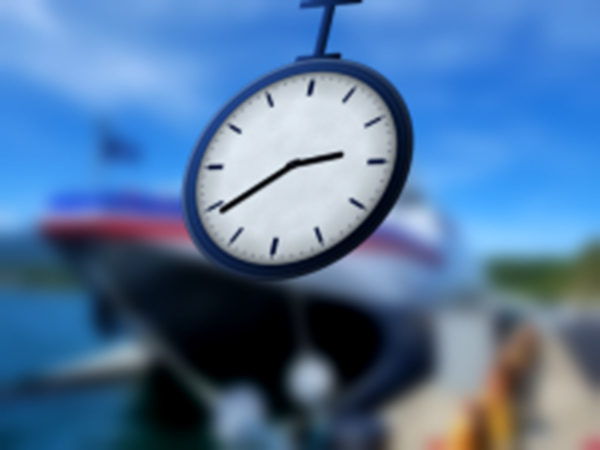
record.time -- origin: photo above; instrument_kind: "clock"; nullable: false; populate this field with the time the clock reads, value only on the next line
2:39
